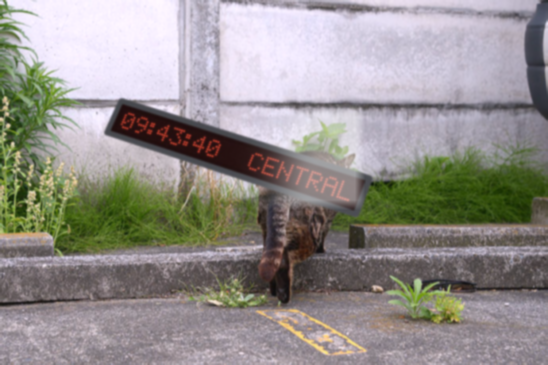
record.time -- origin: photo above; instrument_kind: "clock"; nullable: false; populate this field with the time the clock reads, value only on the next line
9:43:40
